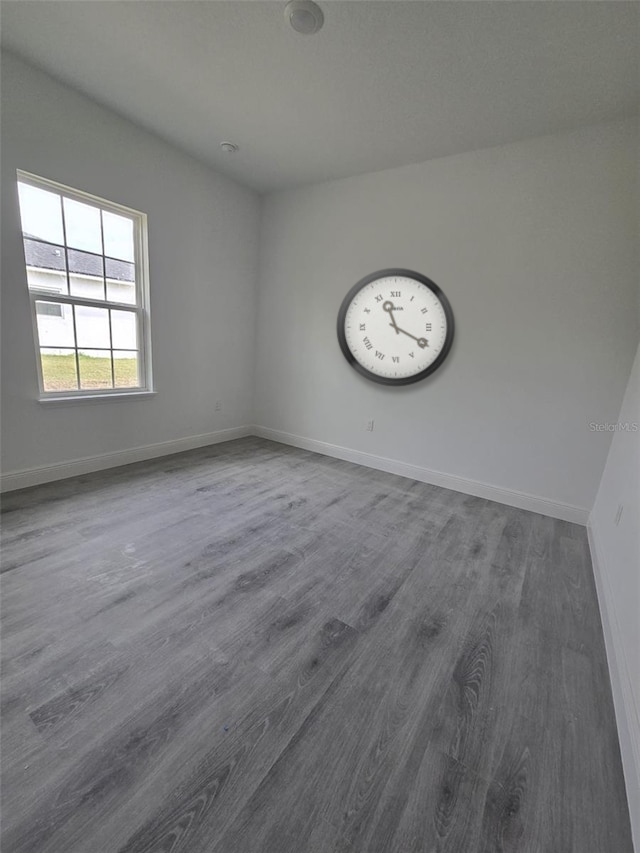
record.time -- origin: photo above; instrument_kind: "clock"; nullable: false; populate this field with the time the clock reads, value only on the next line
11:20
